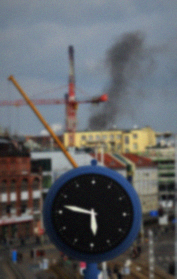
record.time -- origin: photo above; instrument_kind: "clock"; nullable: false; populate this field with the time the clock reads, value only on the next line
5:47
